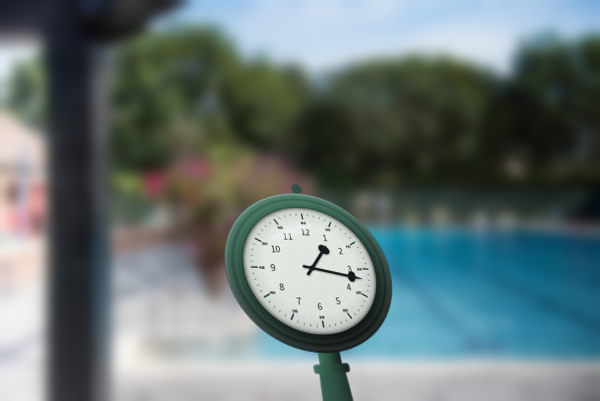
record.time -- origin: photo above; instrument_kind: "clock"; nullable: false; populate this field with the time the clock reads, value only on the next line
1:17
